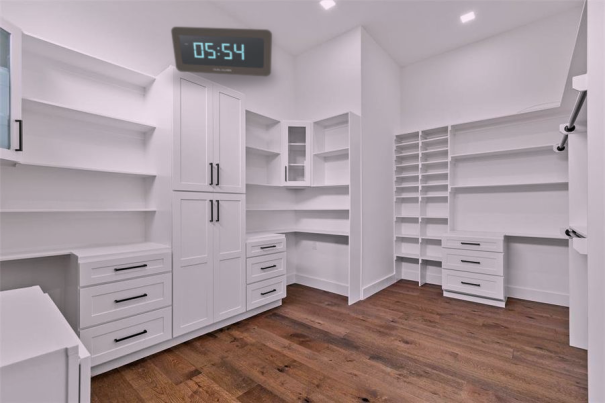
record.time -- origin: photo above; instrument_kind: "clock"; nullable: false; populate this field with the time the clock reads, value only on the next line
5:54
